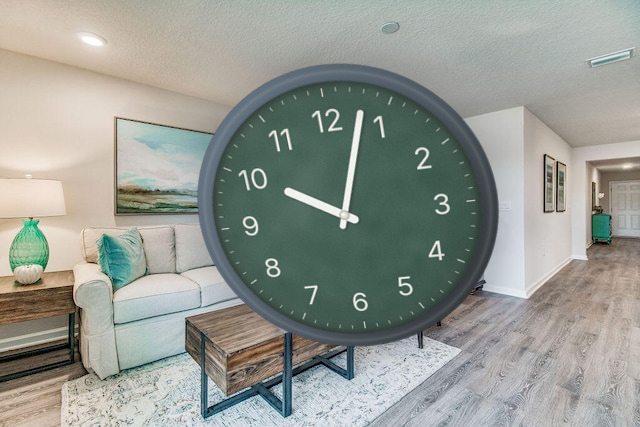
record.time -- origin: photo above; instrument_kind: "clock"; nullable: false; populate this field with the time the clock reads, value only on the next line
10:03
